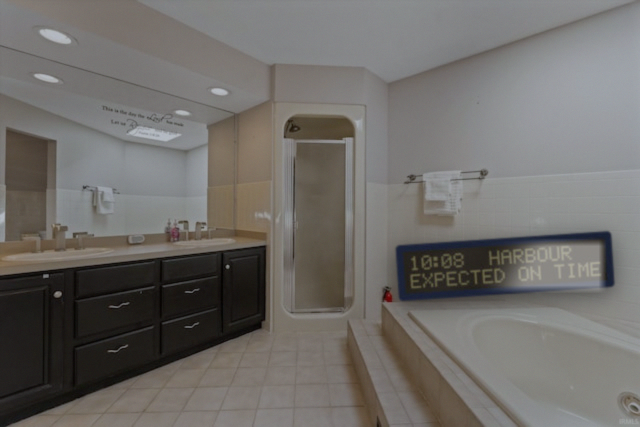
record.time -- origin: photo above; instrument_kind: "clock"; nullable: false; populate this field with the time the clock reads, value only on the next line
10:08
